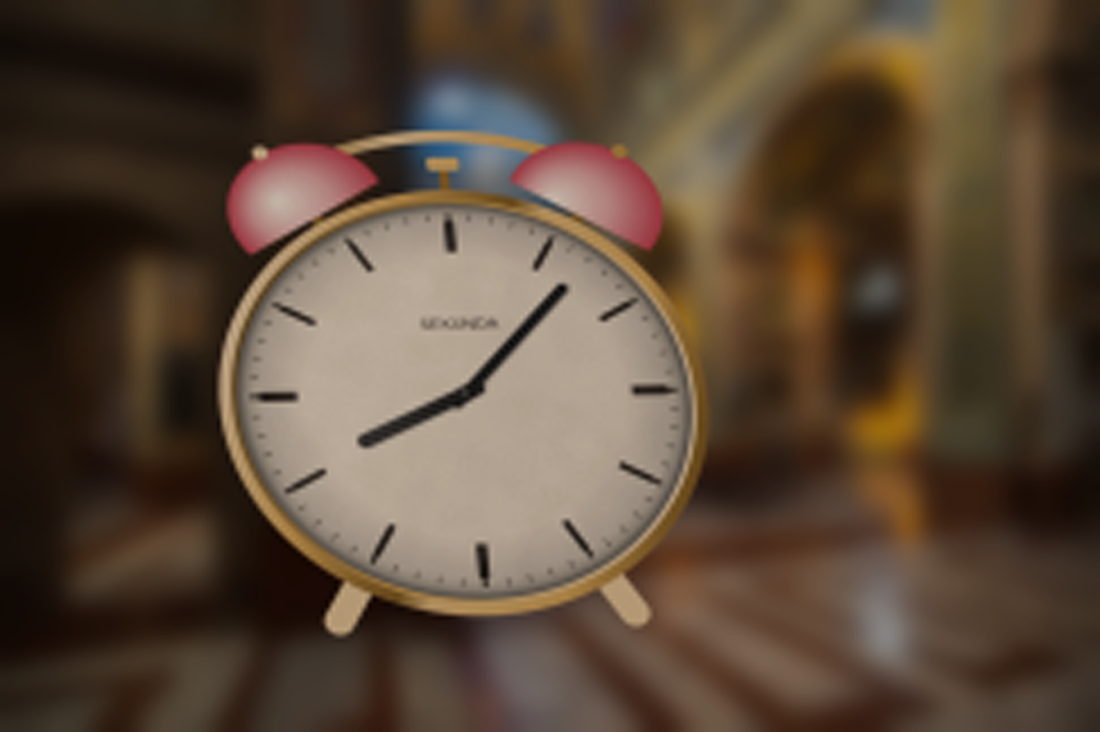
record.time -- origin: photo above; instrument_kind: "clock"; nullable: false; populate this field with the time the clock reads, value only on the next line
8:07
